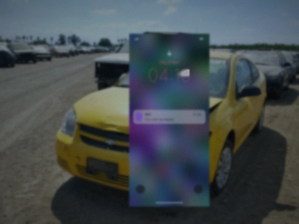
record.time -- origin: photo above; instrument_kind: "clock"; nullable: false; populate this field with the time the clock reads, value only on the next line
4:10
